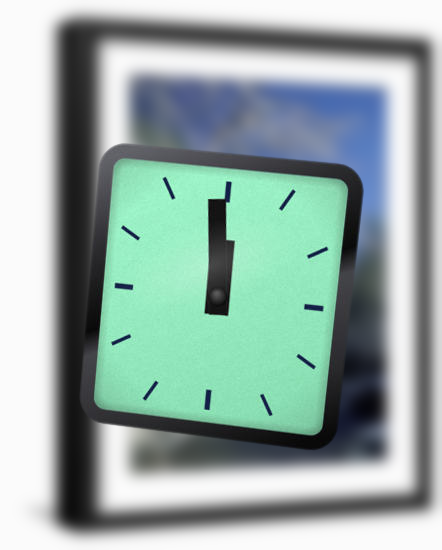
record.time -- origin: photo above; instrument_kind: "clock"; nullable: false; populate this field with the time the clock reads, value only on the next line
11:59
